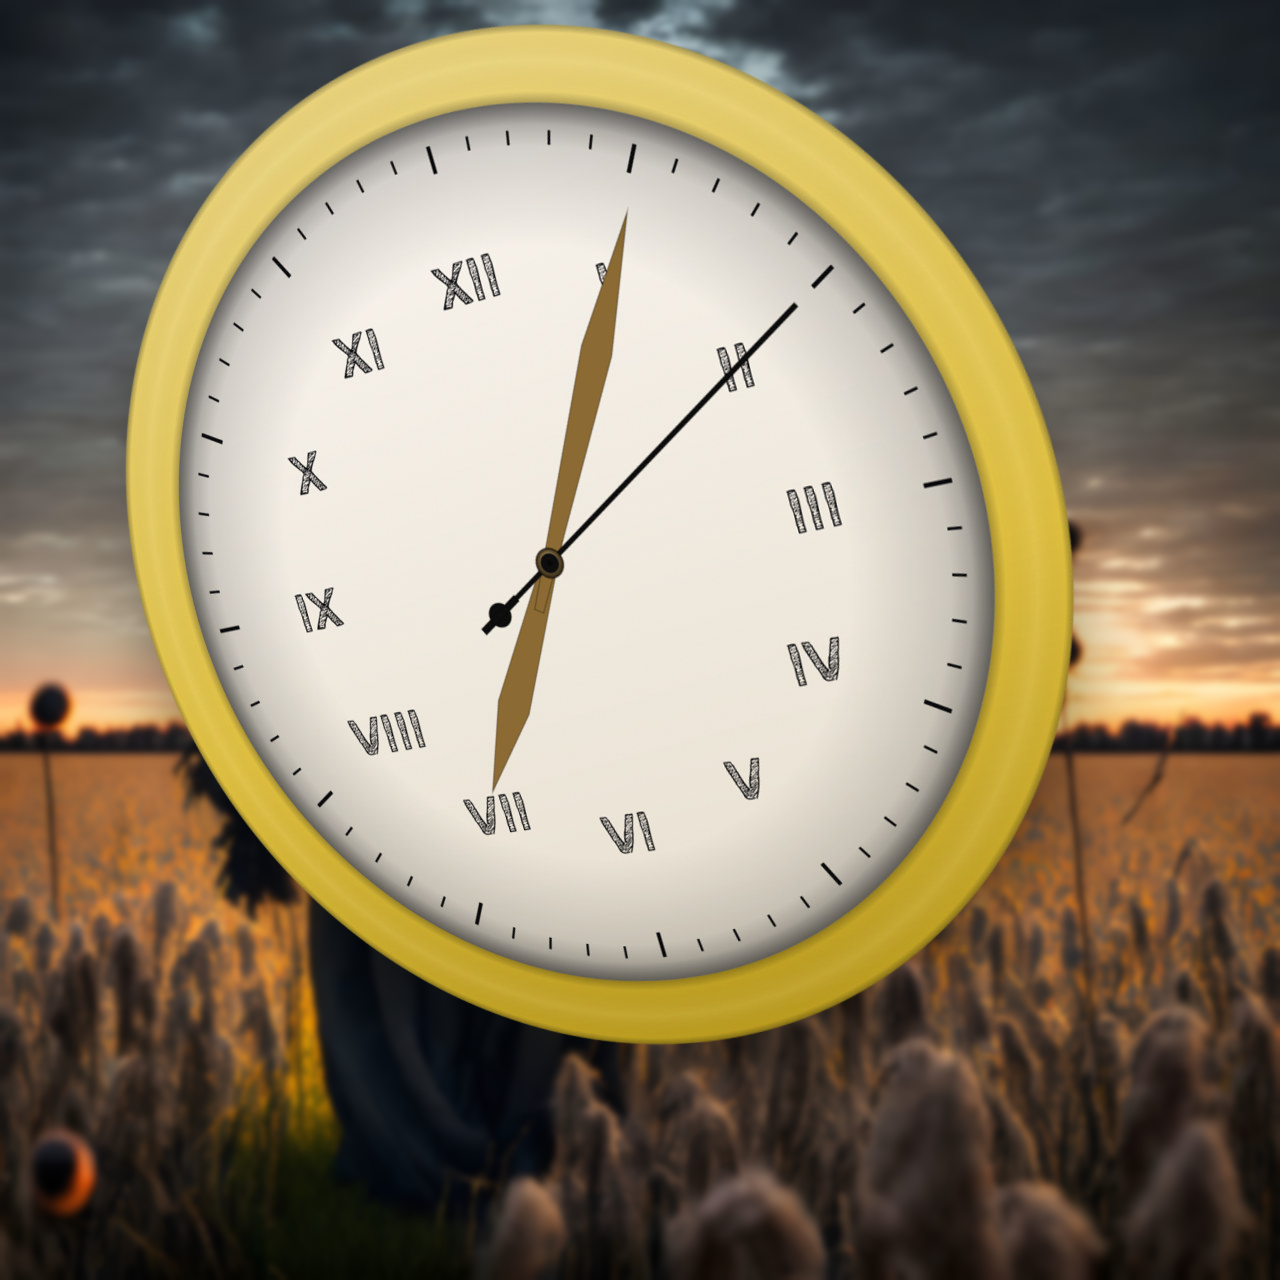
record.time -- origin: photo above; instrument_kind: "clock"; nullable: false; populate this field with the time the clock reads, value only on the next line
7:05:10
